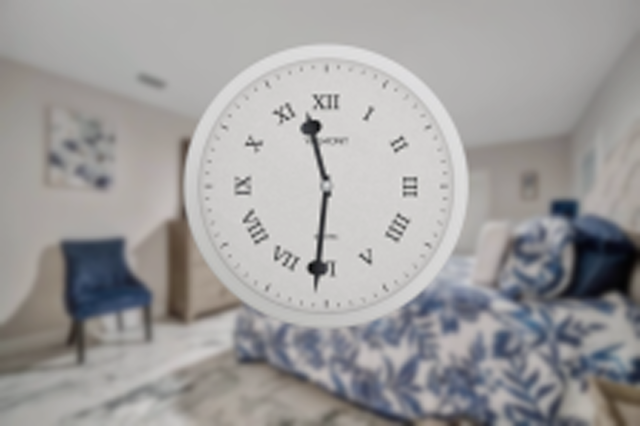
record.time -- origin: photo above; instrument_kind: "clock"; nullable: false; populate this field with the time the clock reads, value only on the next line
11:31
